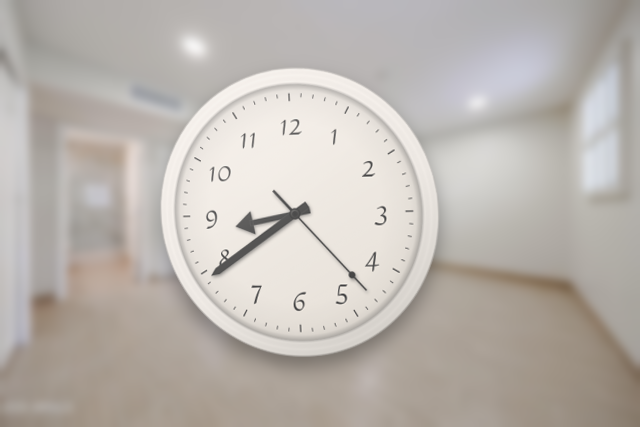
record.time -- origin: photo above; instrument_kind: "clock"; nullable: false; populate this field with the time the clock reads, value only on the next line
8:39:23
